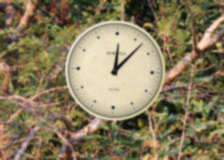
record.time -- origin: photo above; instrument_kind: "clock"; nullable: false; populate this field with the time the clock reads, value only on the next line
12:07
